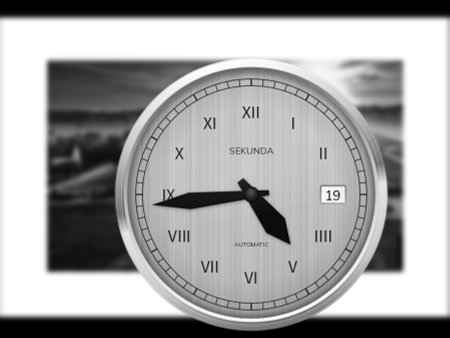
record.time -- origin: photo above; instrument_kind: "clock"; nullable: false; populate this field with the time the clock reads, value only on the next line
4:44
